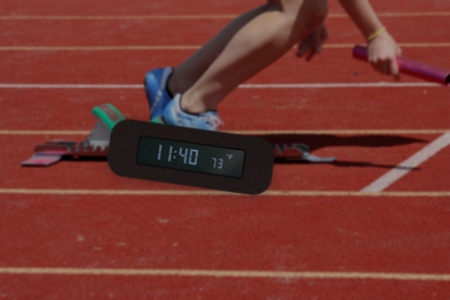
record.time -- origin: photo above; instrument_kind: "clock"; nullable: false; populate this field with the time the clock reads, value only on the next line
11:40
